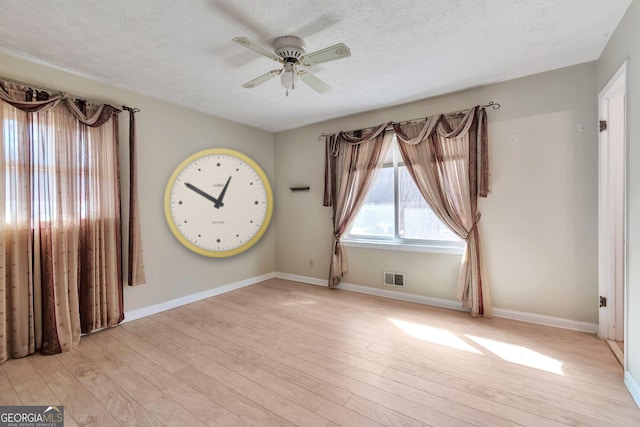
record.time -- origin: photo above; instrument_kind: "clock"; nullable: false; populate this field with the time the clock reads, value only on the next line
12:50
